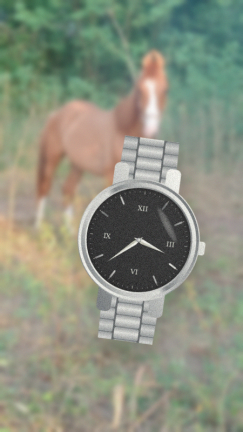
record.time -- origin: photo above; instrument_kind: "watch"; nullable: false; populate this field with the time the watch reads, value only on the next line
3:38
